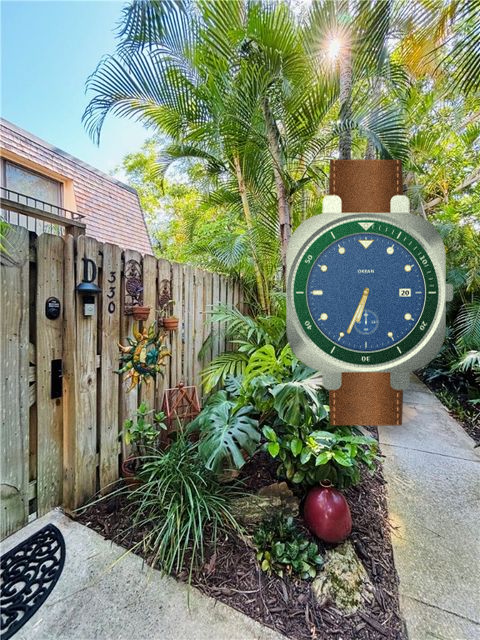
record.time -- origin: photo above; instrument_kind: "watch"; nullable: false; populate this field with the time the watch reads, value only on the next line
6:34
